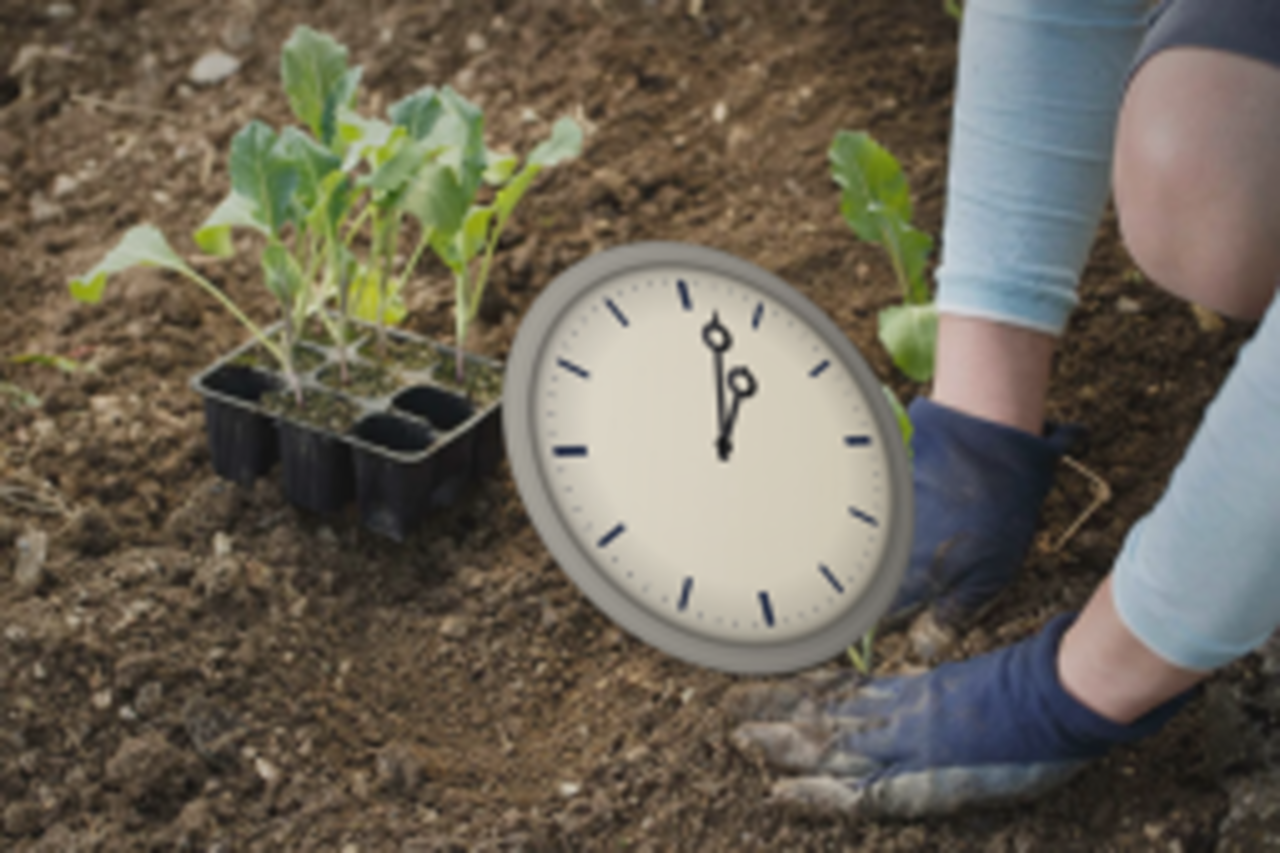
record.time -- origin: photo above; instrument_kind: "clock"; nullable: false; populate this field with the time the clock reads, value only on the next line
1:02
